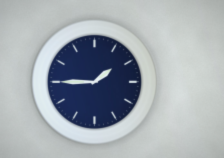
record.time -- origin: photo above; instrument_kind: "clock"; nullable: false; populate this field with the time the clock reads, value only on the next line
1:45
